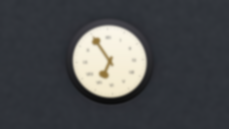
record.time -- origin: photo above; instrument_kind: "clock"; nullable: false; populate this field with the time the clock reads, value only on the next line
6:55
